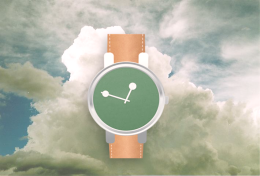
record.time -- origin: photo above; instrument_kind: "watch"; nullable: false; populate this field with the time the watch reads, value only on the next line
12:48
